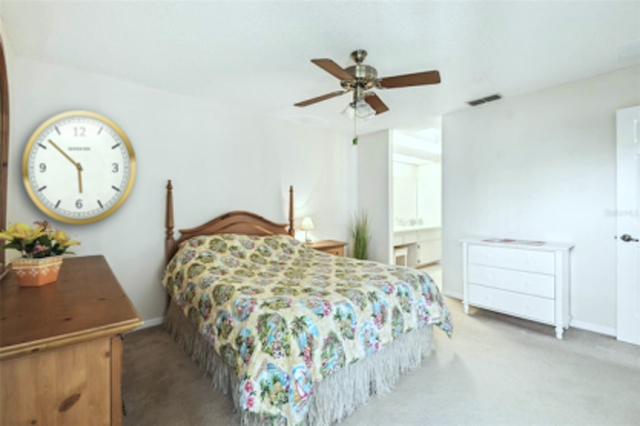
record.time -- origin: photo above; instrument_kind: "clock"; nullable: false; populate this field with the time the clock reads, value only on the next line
5:52
